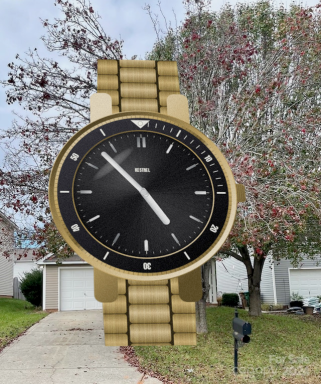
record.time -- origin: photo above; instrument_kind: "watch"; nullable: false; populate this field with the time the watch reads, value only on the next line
4:53
